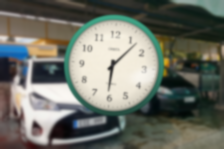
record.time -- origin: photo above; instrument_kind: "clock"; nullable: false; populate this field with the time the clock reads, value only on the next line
6:07
